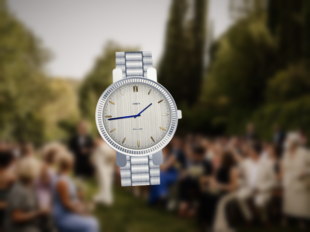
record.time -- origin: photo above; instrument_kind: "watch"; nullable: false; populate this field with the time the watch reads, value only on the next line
1:44
